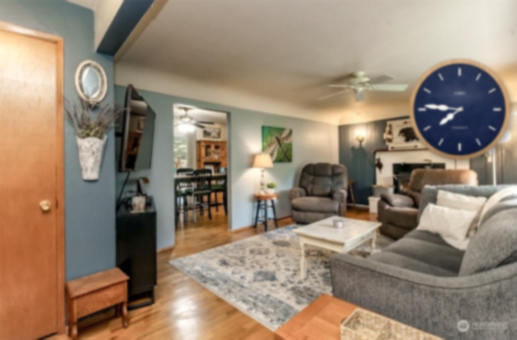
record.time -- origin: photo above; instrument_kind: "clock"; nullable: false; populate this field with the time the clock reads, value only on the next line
7:46
